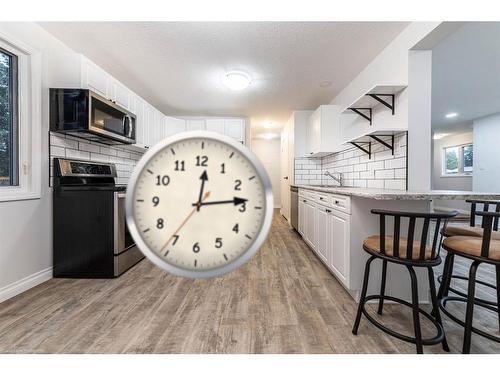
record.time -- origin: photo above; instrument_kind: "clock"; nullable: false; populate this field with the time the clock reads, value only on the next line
12:13:36
